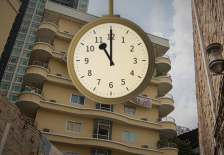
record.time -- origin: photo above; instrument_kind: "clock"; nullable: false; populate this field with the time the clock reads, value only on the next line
11:00
